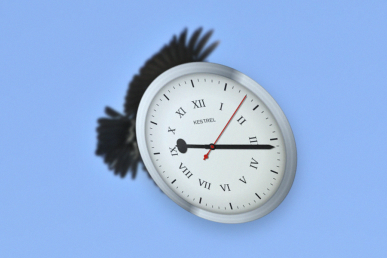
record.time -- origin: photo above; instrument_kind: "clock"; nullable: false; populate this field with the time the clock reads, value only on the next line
9:16:08
